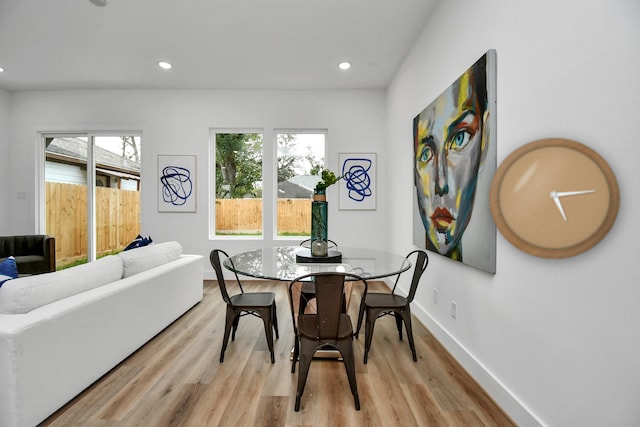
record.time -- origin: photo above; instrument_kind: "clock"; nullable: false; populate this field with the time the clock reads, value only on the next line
5:14
